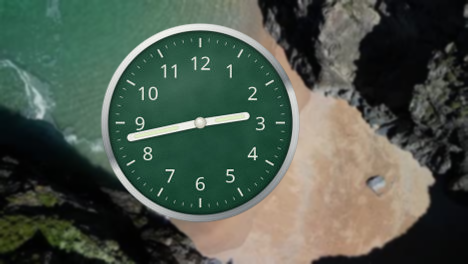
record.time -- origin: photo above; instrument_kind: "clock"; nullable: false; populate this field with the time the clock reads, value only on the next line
2:43
